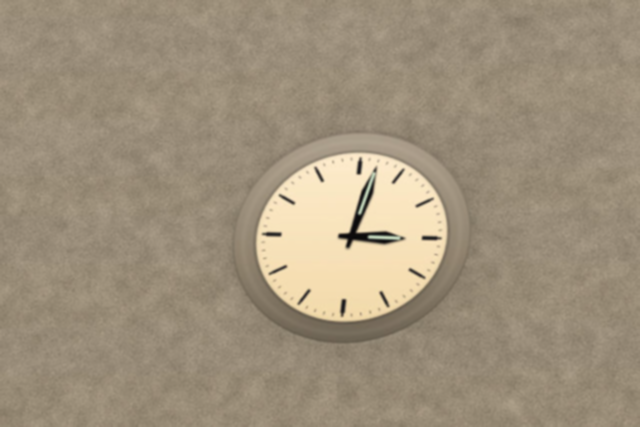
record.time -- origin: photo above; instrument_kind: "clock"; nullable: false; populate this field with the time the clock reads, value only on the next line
3:02
